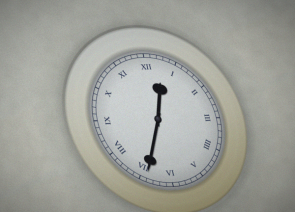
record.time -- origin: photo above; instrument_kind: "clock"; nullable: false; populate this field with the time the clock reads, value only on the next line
12:34
